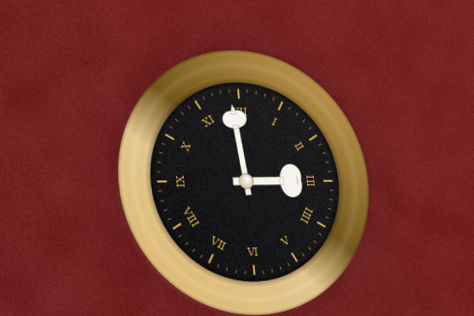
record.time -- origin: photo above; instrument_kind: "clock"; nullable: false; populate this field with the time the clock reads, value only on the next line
2:59
